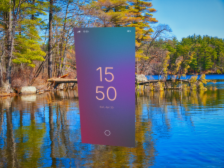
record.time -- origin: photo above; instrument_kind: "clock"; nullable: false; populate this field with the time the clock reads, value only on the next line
15:50
